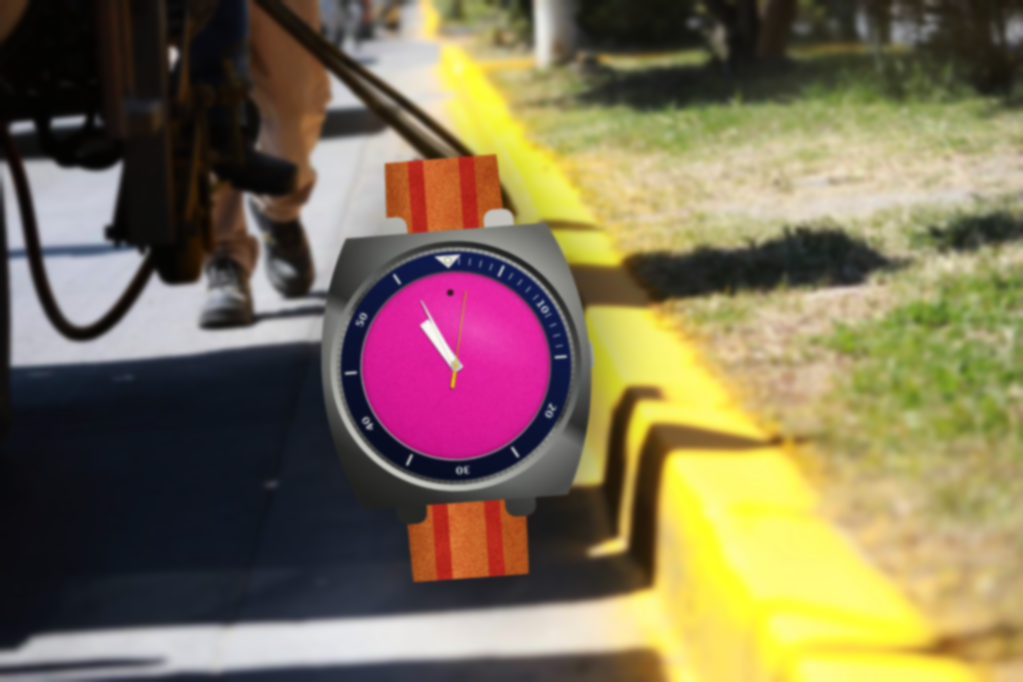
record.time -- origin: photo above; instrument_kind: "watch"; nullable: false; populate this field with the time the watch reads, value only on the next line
10:56:02
